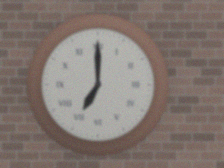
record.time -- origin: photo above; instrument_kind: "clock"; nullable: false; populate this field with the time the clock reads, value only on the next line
7:00
